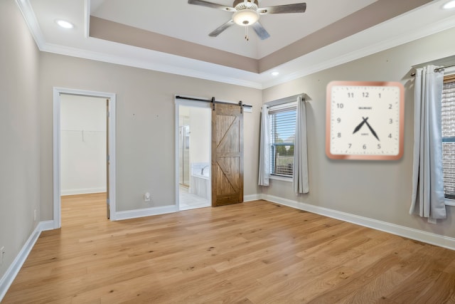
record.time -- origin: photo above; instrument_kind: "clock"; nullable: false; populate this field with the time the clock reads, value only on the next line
7:24
